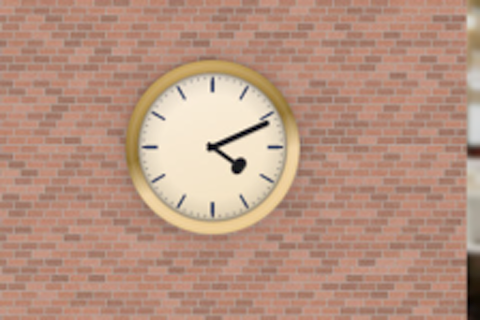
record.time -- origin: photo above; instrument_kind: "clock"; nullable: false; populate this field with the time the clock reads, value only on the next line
4:11
